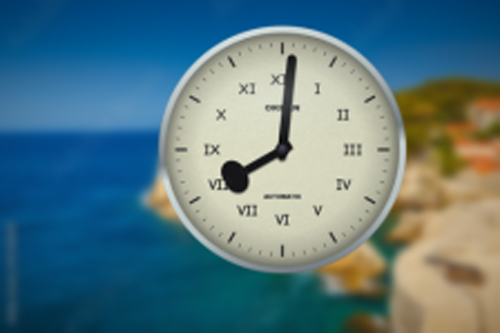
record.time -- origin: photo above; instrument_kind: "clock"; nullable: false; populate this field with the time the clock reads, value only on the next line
8:01
